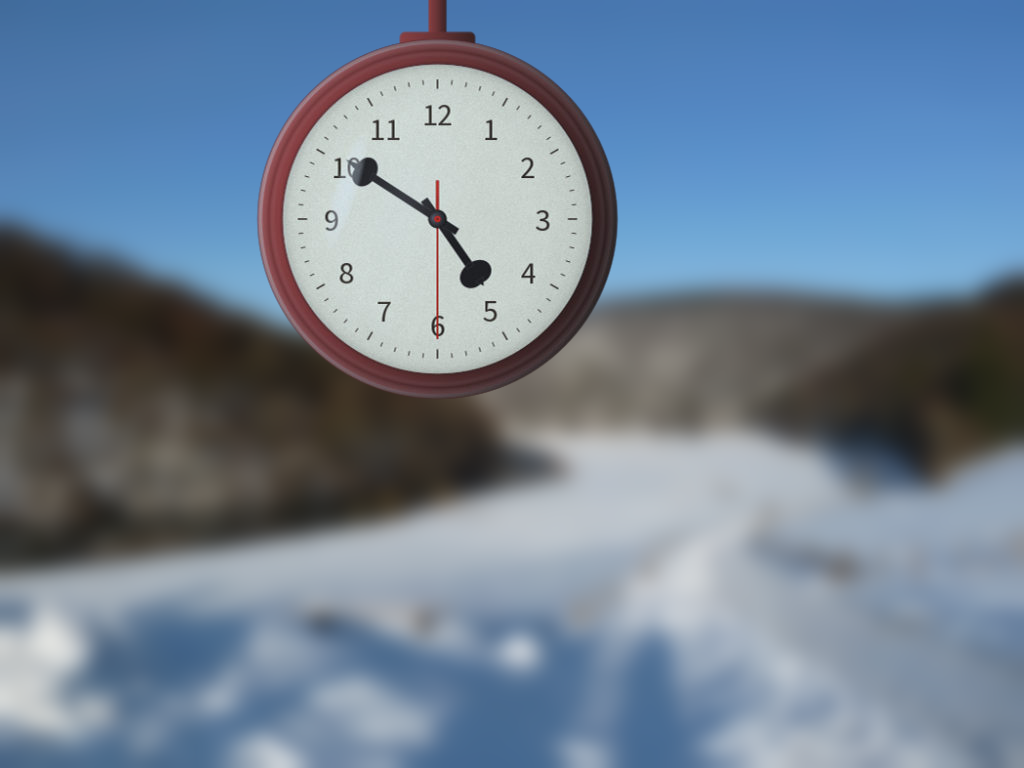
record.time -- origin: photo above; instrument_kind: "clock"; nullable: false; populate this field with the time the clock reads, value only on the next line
4:50:30
